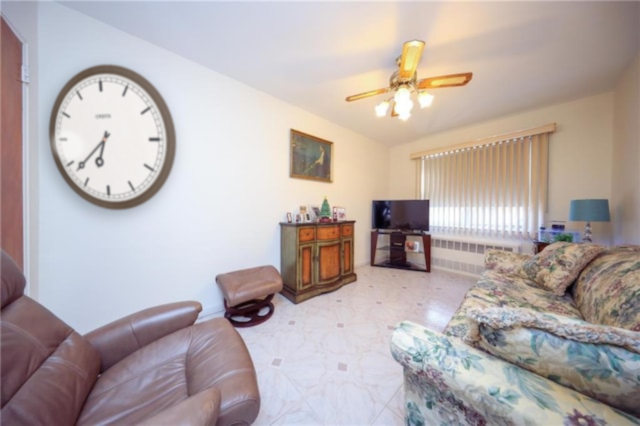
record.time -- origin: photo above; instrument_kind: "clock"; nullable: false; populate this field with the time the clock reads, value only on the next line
6:38
